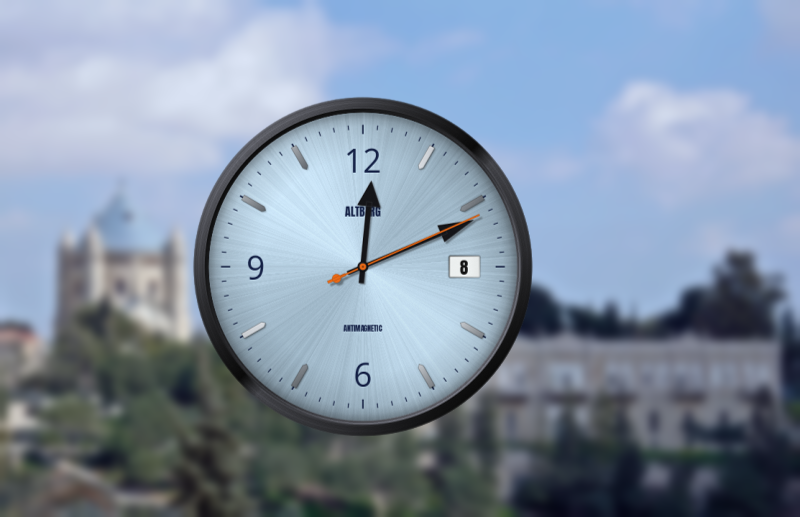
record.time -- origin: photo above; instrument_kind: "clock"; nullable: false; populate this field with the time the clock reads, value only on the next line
12:11:11
